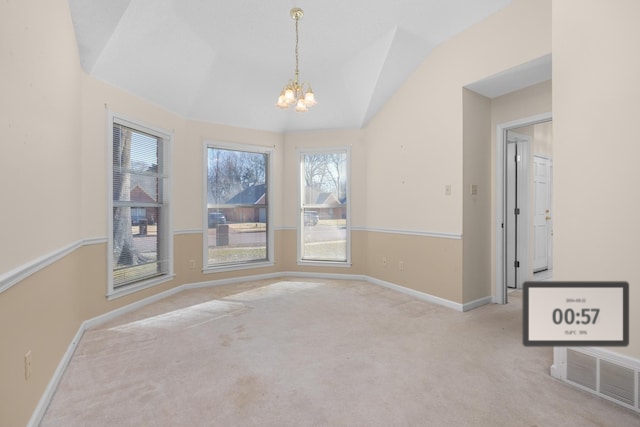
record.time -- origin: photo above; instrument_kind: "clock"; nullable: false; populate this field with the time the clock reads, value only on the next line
0:57
